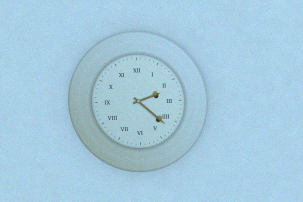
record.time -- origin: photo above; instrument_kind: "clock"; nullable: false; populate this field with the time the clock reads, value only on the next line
2:22
